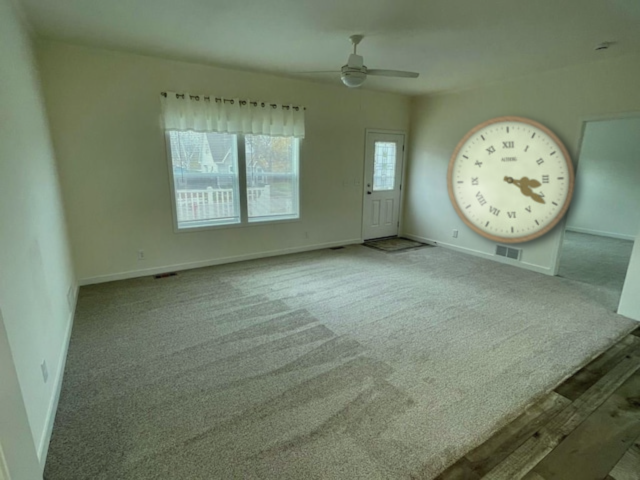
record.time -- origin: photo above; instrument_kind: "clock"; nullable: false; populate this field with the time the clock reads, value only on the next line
3:21
